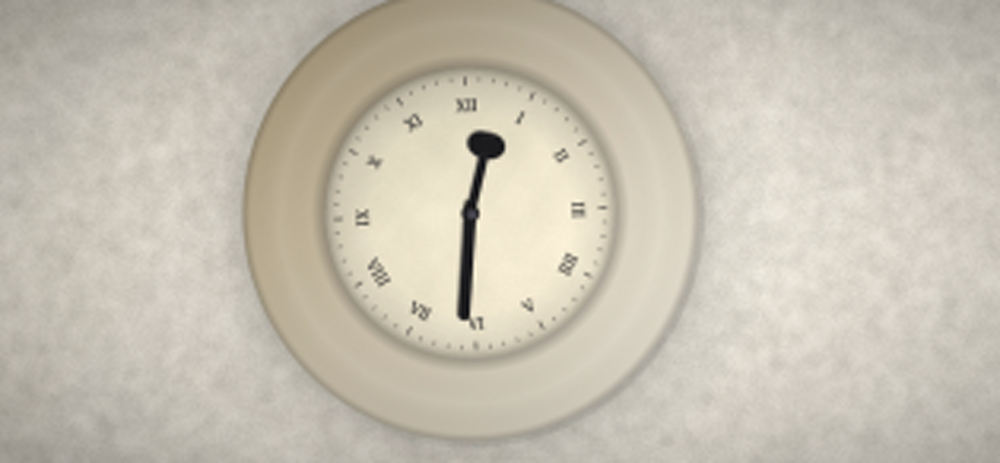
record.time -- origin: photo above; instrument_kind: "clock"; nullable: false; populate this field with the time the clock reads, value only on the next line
12:31
